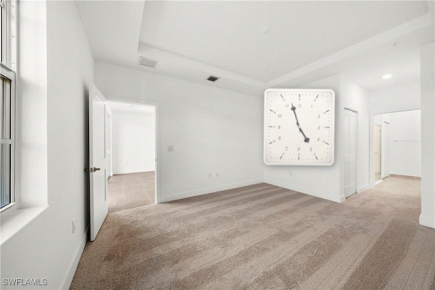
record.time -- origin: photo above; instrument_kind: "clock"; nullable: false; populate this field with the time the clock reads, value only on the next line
4:57
